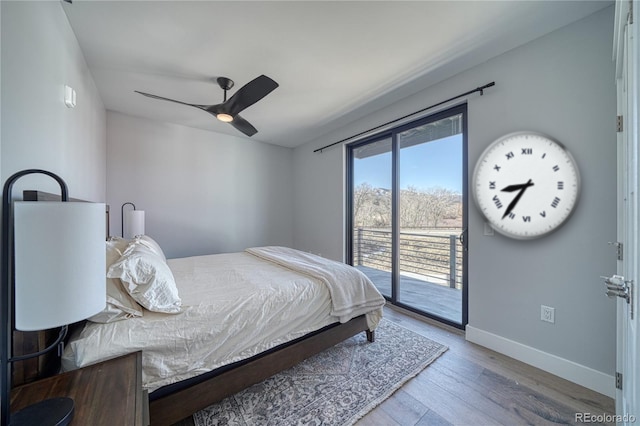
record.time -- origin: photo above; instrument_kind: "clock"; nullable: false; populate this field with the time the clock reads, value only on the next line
8:36
